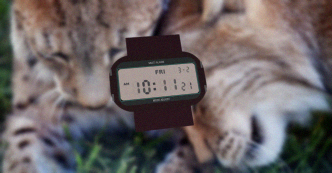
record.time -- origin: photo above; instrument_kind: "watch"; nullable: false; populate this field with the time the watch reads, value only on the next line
10:11:21
